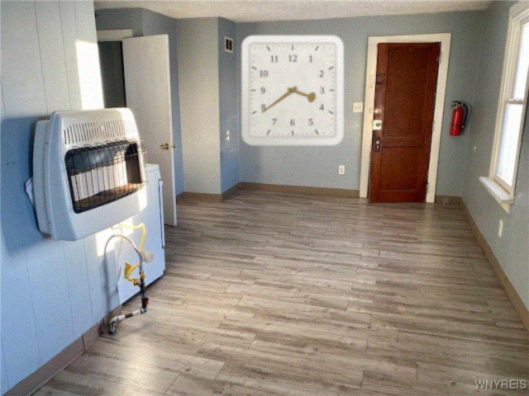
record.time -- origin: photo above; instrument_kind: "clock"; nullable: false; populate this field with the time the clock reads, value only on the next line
3:39
